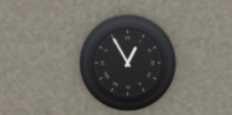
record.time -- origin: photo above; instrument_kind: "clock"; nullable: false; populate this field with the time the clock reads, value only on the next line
12:55
